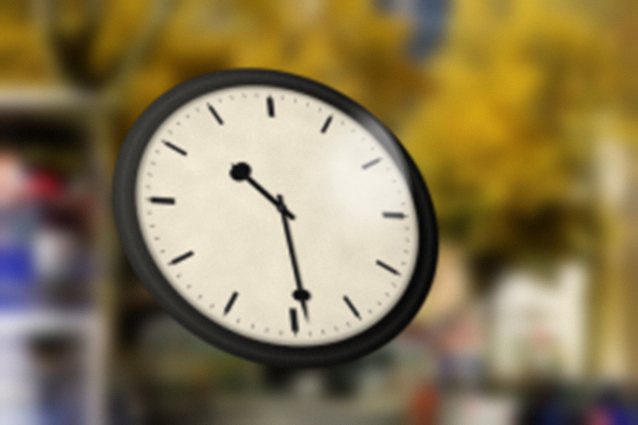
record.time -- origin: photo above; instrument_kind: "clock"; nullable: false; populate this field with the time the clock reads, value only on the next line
10:29
